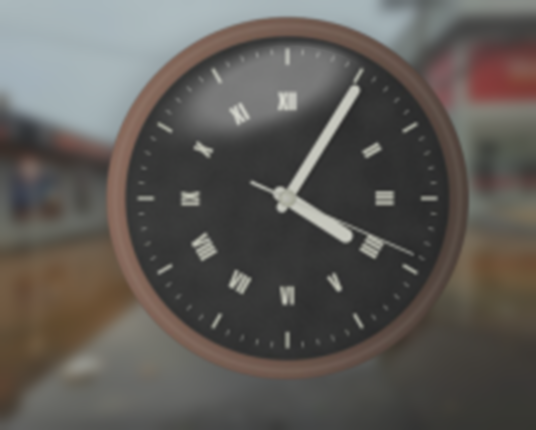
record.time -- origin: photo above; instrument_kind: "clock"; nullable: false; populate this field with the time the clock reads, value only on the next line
4:05:19
